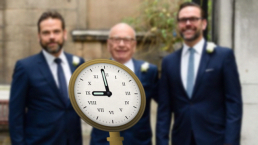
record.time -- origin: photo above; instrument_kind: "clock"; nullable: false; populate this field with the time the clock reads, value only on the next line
8:59
